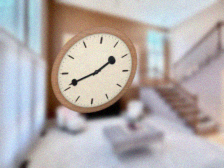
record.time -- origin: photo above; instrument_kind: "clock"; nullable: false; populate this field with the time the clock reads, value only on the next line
1:41
